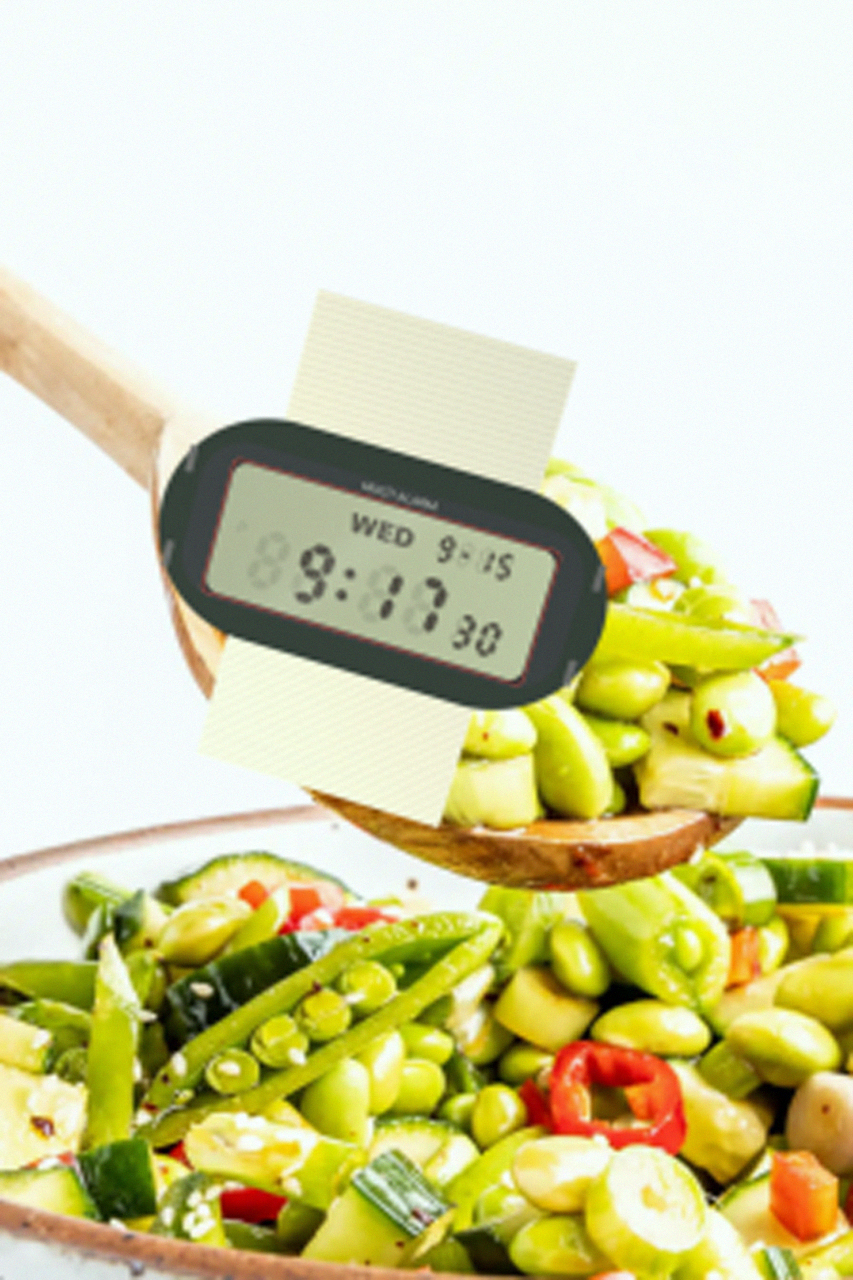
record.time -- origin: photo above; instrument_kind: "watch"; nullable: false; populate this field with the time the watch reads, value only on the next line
9:17:30
